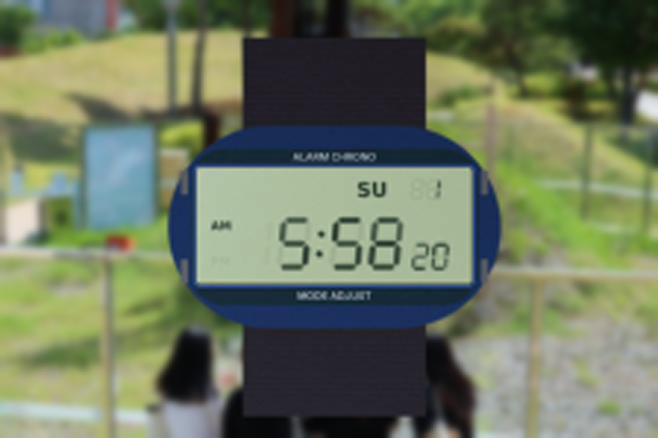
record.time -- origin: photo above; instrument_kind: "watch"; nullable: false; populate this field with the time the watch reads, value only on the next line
5:58:20
